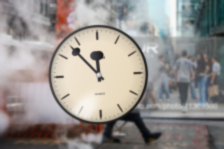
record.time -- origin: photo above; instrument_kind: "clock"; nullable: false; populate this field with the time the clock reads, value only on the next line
11:53
